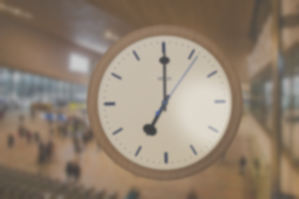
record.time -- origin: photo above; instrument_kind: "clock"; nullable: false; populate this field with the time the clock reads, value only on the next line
7:00:06
